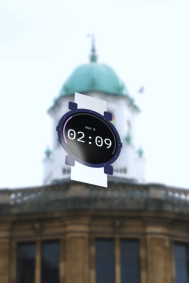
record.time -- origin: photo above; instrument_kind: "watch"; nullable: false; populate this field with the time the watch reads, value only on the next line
2:09
